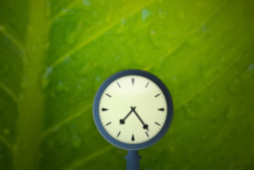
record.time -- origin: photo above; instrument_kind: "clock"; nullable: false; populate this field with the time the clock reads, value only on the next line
7:24
